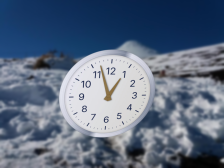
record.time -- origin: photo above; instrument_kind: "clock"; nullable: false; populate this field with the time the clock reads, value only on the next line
12:57
